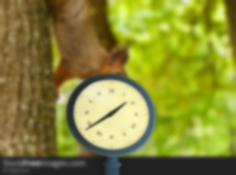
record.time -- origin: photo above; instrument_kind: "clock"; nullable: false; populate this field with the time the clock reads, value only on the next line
1:39
